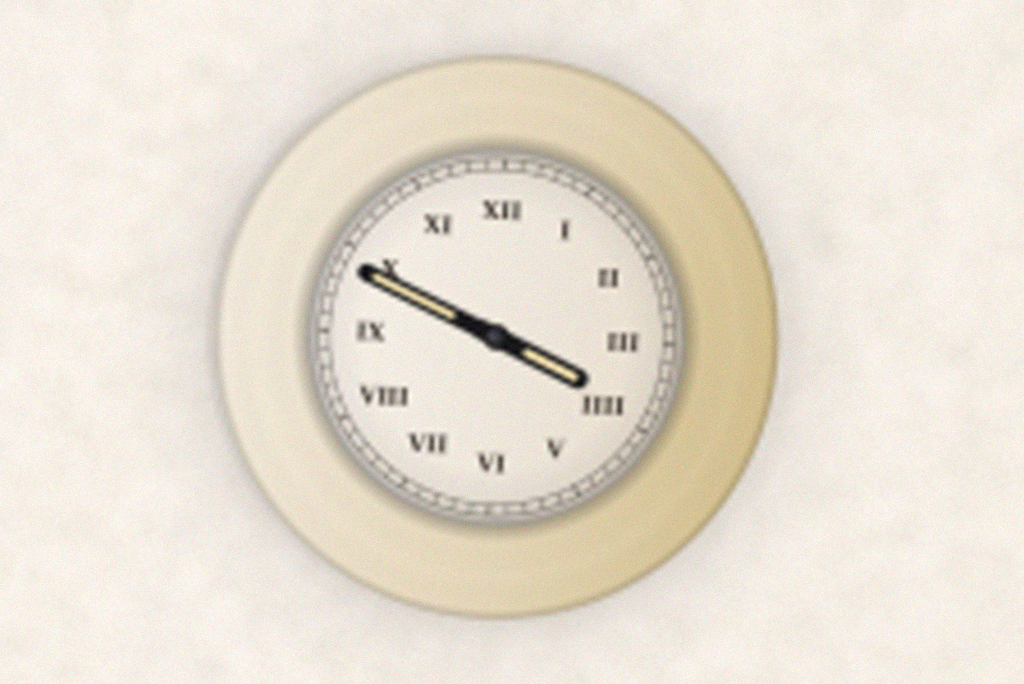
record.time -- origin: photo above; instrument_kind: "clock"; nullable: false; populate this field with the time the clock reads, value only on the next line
3:49
